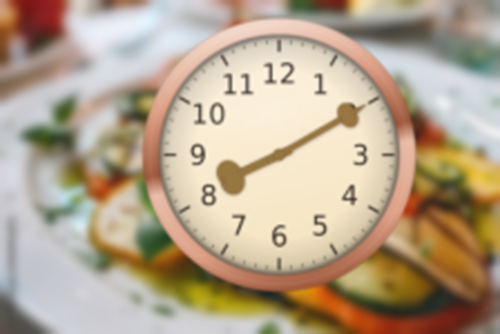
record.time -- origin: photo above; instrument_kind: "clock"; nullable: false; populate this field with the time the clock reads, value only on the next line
8:10
